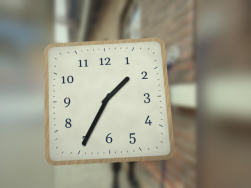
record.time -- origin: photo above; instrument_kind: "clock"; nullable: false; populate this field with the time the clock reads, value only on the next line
1:35
